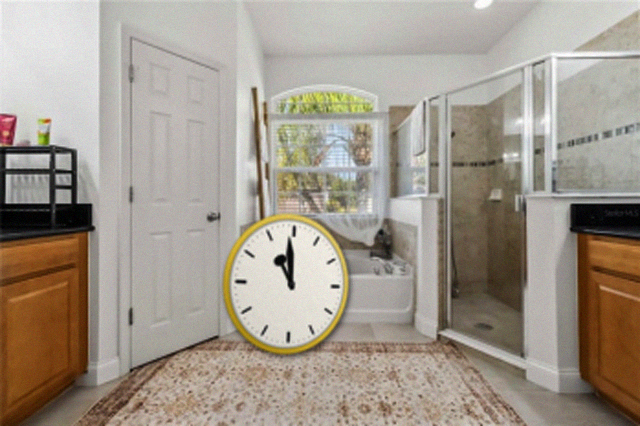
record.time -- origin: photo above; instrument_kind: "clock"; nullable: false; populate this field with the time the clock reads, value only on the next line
10:59
